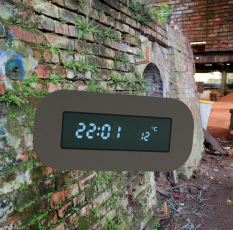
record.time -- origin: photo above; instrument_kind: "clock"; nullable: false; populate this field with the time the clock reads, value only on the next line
22:01
